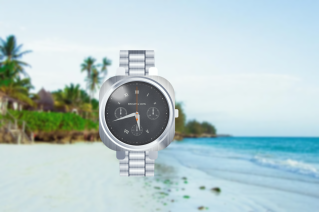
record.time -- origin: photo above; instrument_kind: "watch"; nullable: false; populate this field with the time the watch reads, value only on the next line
5:42
